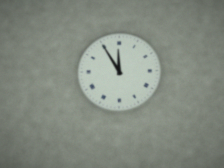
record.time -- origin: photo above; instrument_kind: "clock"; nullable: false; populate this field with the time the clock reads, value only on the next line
11:55
